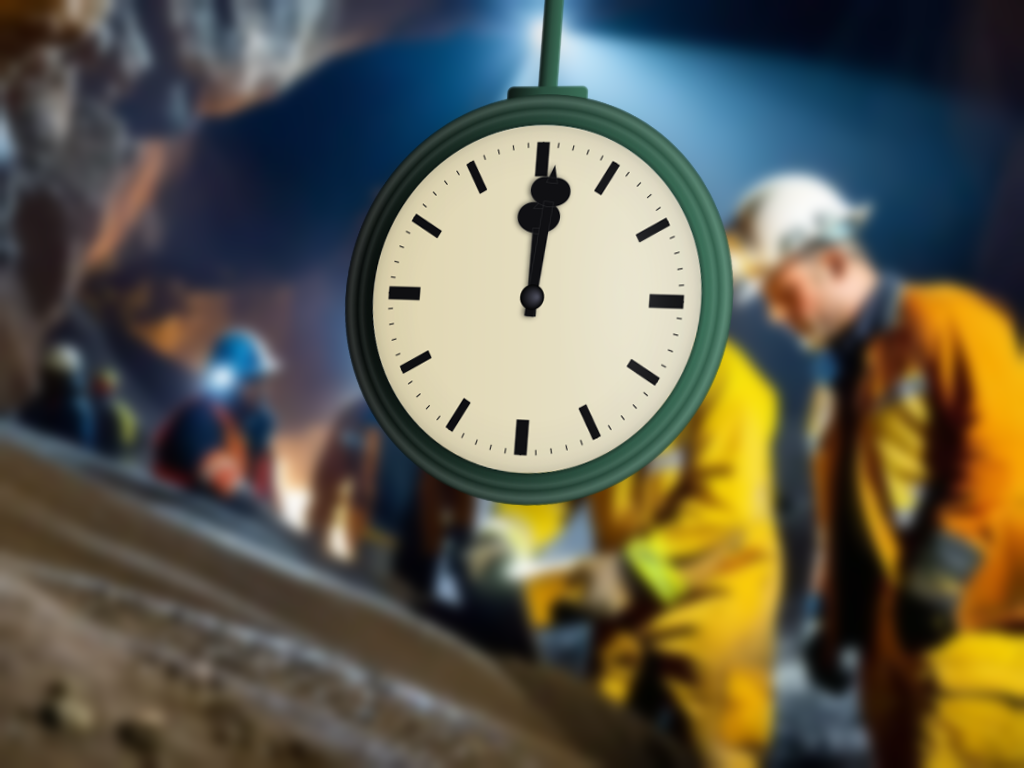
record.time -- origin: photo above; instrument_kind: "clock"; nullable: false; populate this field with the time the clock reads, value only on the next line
12:01
